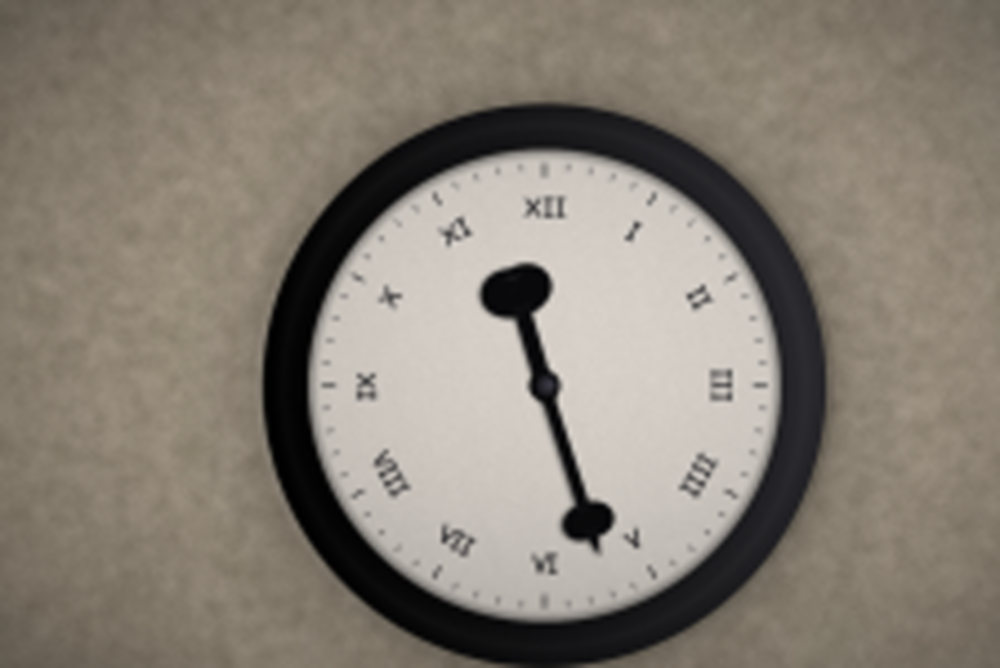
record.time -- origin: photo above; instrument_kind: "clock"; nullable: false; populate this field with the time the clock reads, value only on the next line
11:27
